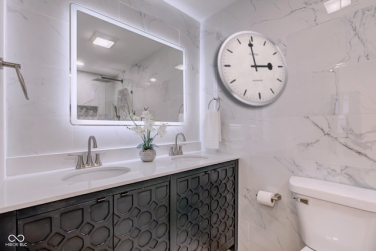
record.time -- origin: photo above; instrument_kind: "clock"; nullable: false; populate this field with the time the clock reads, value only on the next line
2:59
